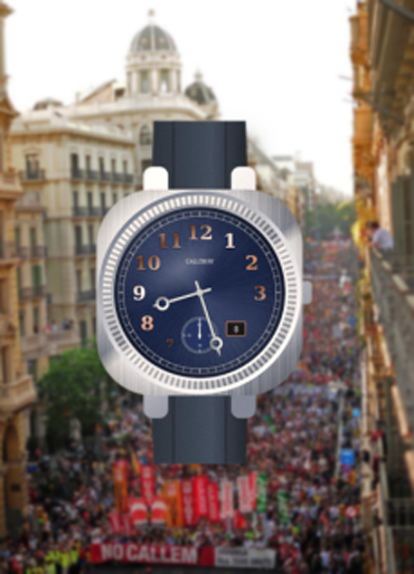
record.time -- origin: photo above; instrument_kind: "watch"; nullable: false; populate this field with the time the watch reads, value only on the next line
8:27
